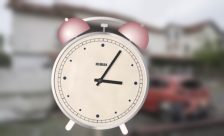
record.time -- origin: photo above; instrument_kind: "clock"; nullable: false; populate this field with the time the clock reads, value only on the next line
3:05
